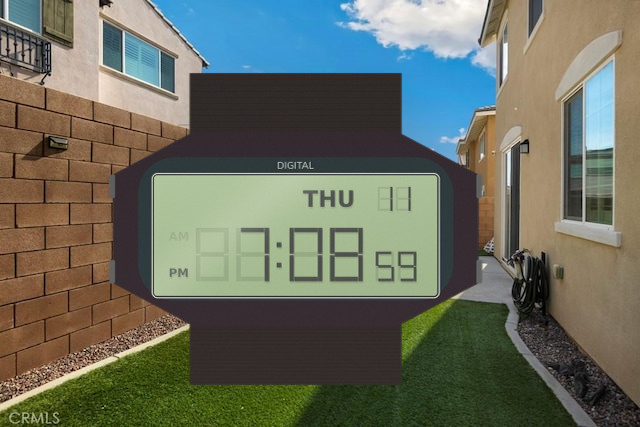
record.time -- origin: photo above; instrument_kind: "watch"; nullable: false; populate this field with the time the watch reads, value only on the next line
7:08:59
